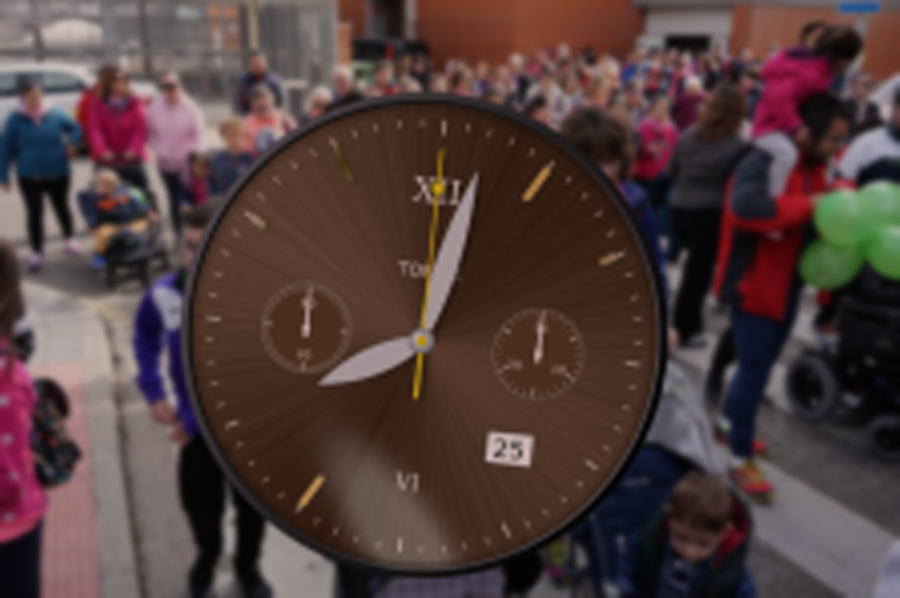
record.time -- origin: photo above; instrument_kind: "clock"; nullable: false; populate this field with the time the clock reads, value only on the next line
8:02
